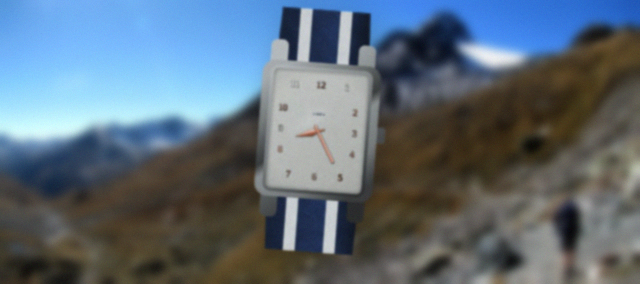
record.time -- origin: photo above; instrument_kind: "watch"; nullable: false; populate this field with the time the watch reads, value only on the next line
8:25
